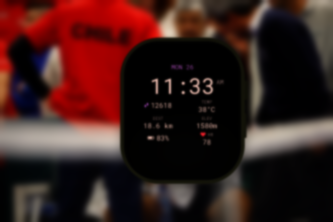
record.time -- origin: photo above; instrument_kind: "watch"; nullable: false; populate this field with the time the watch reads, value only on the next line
11:33
